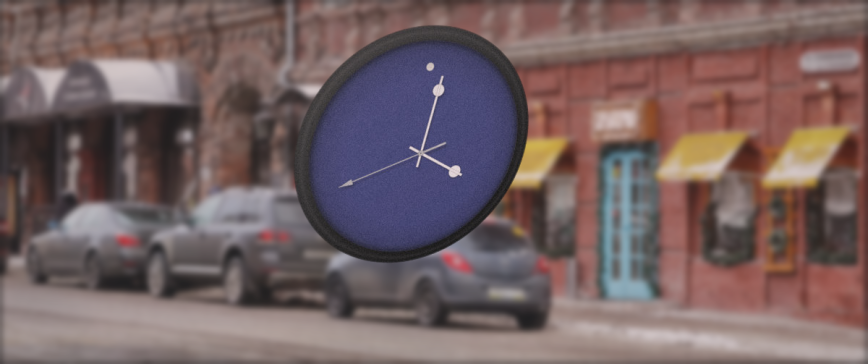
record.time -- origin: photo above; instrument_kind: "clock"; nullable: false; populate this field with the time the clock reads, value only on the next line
4:01:42
